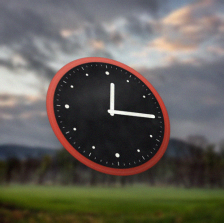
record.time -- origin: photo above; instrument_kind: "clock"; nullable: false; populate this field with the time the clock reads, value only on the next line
12:15
